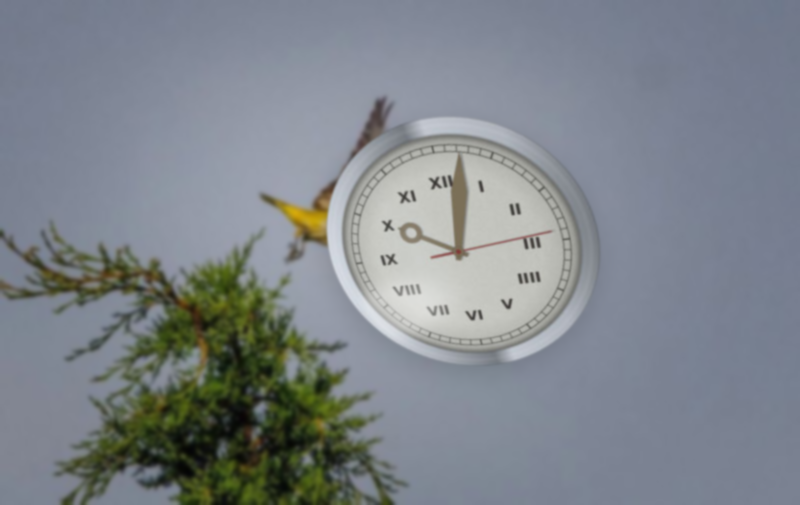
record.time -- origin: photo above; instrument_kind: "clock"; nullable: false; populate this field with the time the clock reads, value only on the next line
10:02:14
